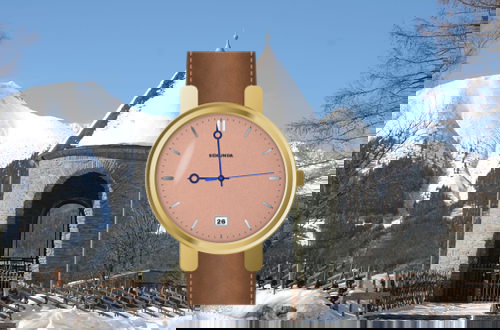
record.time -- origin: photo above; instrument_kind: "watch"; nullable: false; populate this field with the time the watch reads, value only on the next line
8:59:14
